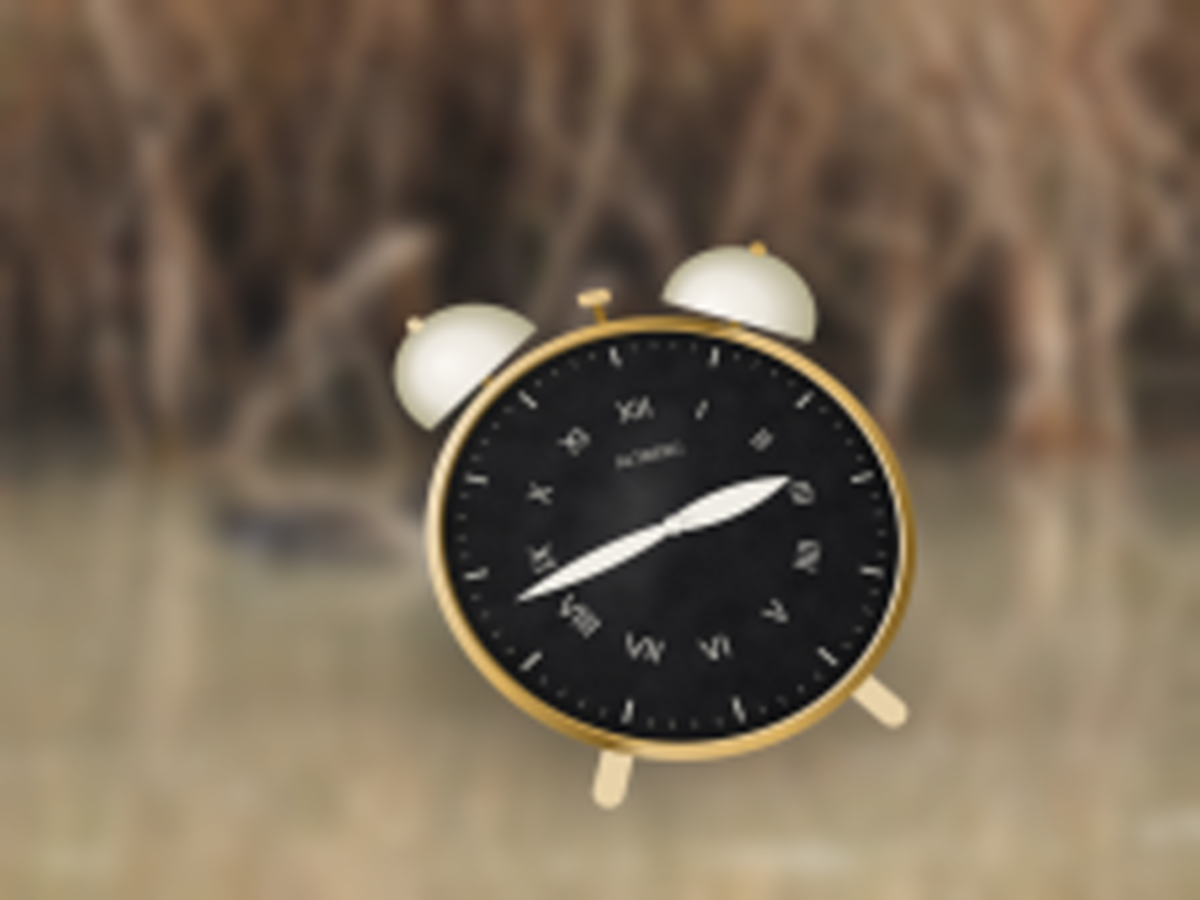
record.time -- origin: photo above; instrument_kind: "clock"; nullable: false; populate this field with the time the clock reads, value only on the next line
2:43
